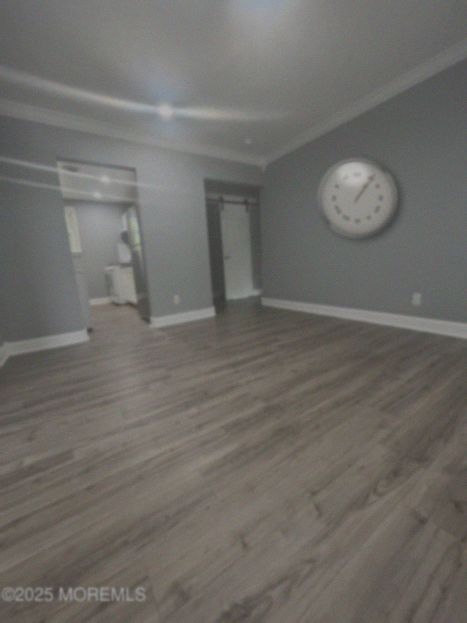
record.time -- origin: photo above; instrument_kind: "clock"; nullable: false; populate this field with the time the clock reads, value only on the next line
1:06
